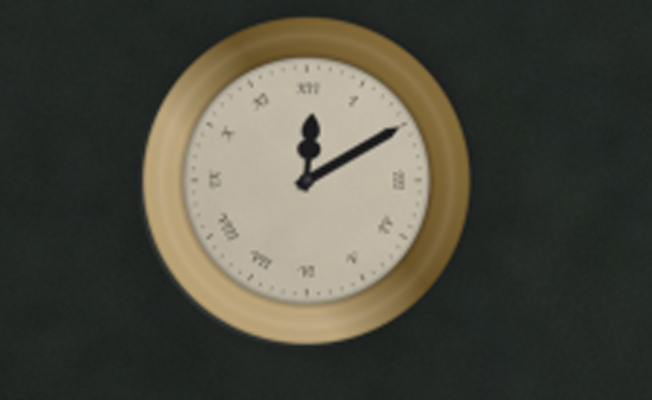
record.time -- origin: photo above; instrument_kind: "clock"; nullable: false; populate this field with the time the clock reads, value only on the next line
12:10
